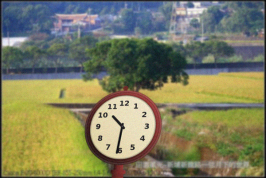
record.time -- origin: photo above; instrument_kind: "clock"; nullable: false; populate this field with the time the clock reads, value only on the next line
10:31
